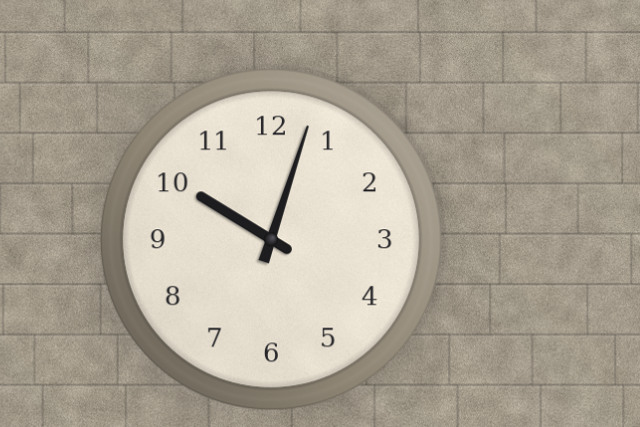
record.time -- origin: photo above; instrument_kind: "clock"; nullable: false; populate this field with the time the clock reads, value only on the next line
10:03
